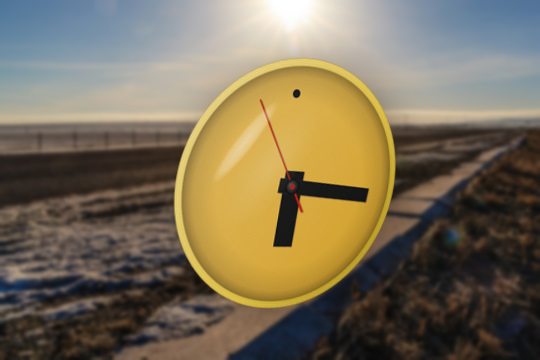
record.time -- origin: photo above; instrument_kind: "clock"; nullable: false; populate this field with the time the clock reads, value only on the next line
6:16:56
